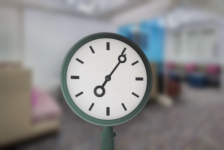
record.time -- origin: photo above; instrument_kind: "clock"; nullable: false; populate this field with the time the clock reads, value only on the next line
7:06
